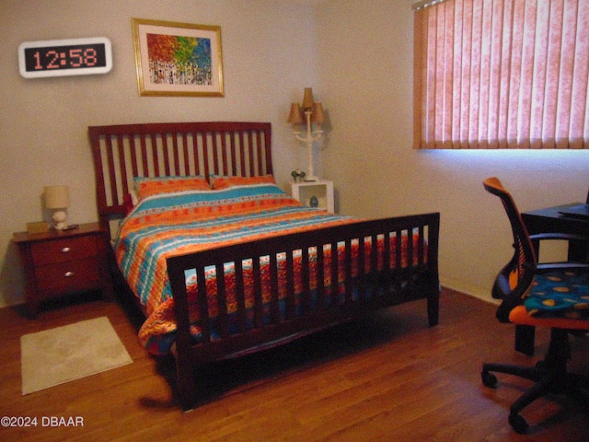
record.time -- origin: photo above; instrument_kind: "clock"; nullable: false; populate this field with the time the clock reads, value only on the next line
12:58
